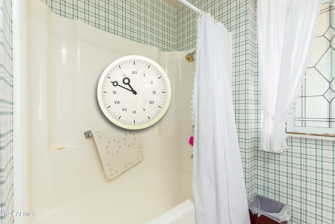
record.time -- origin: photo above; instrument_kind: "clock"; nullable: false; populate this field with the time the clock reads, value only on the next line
10:49
